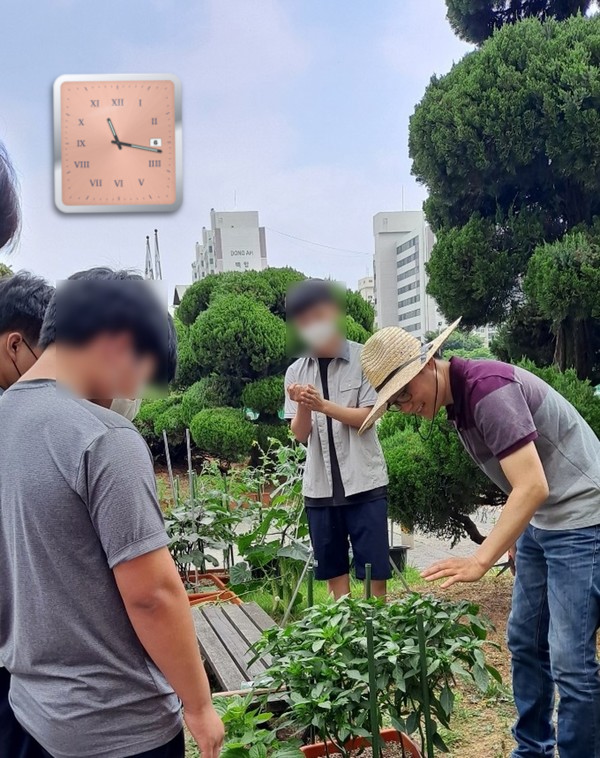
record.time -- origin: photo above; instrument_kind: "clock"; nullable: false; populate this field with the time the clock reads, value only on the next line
11:17
